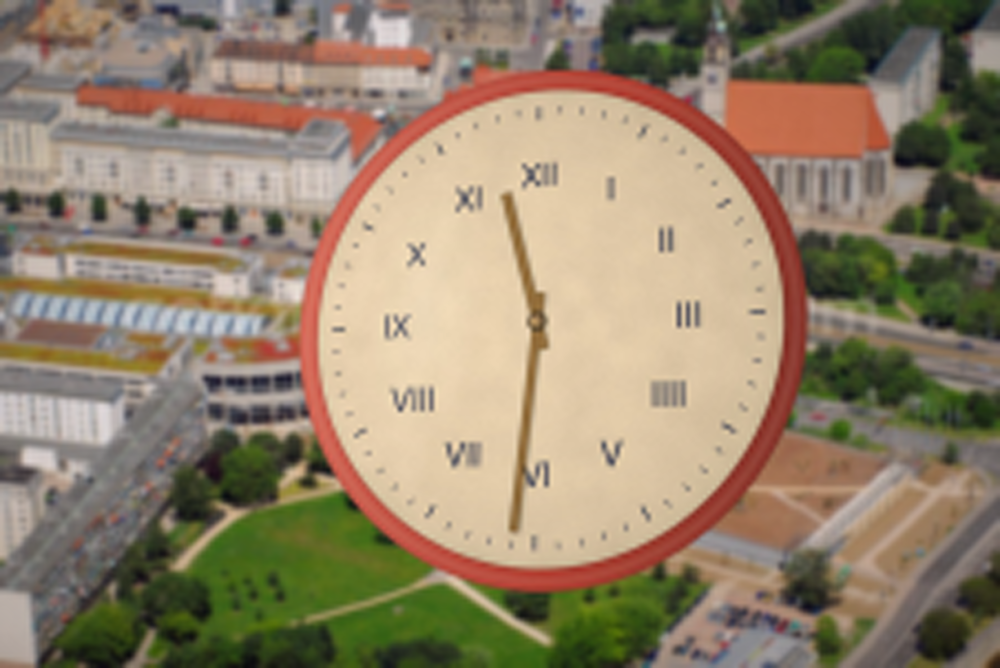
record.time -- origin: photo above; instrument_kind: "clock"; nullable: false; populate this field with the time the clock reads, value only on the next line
11:31
